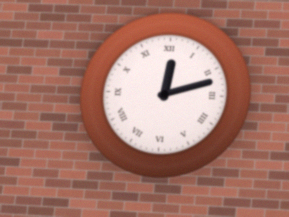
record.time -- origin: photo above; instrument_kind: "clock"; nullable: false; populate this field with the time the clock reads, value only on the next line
12:12
